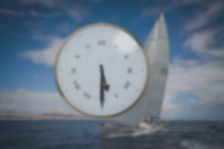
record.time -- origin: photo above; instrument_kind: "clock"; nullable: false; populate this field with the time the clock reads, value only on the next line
5:30
